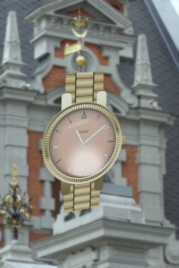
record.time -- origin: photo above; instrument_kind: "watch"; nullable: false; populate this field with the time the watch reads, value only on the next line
11:09
